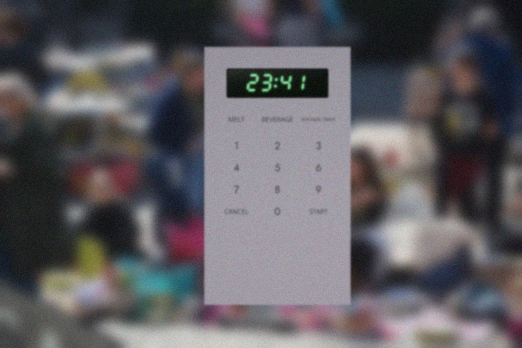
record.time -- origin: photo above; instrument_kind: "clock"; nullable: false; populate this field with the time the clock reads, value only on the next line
23:41
